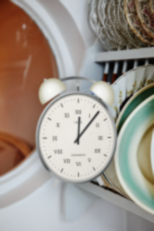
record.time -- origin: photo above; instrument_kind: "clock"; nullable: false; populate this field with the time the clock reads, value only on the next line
12:07
